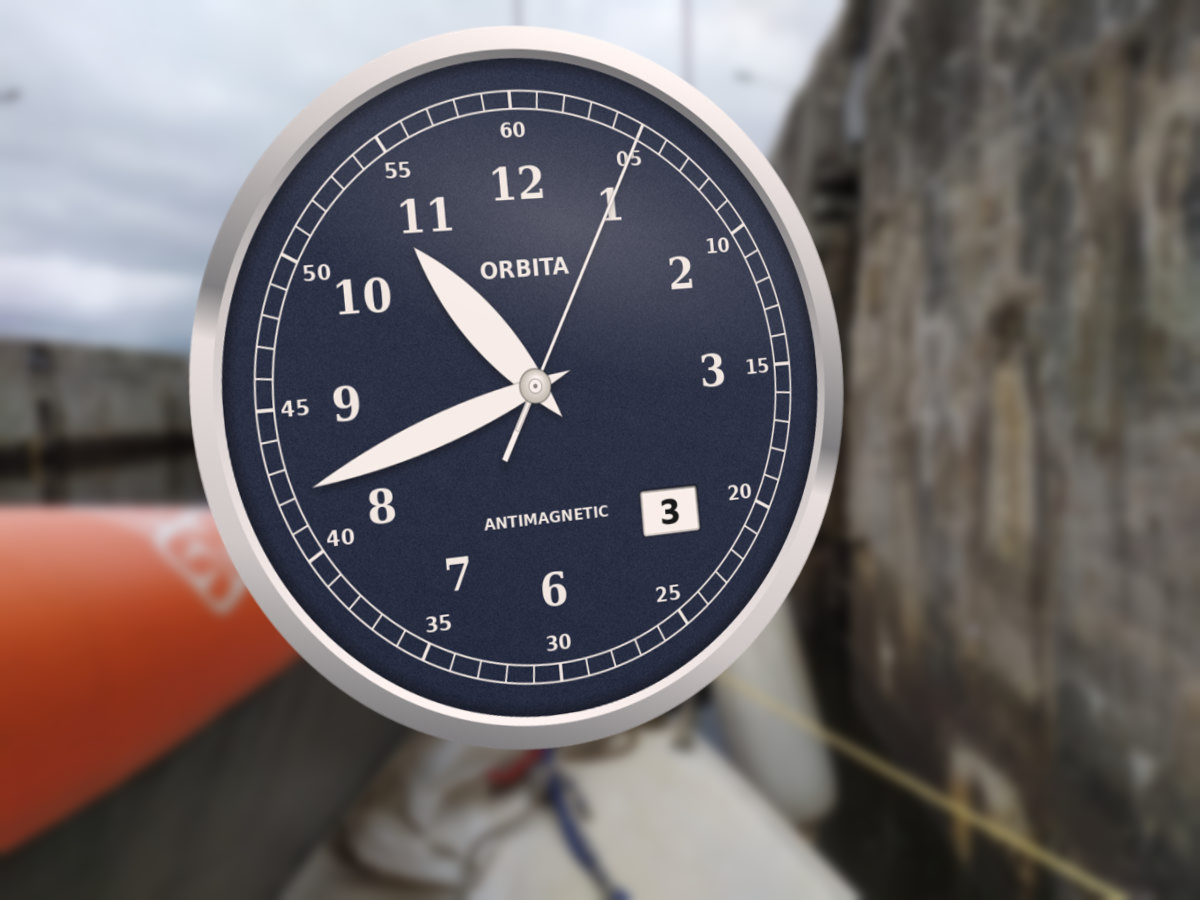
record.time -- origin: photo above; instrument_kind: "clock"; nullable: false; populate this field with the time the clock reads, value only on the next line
10:42:05
